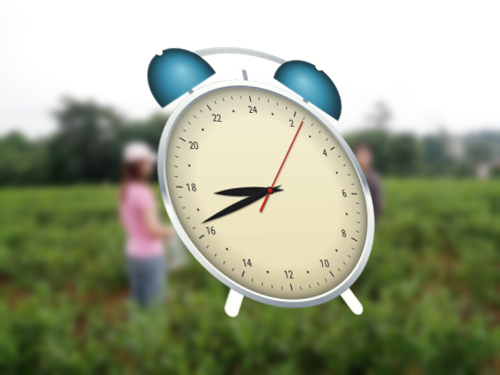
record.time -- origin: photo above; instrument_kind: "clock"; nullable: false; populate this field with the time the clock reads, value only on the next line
17:41:06
